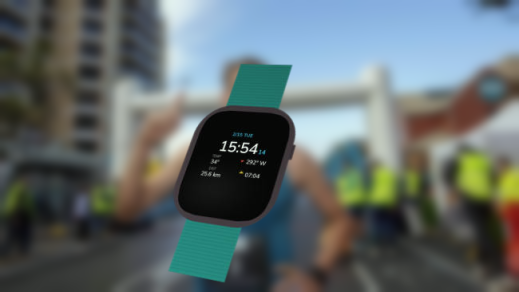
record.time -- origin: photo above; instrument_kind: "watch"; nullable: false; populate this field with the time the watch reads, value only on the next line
15:54
